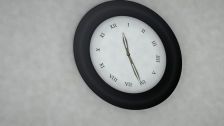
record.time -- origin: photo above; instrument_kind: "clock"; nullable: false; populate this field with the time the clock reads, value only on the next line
12:31
